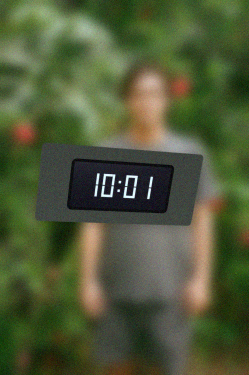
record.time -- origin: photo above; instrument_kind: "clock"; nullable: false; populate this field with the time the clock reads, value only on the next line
10:01
